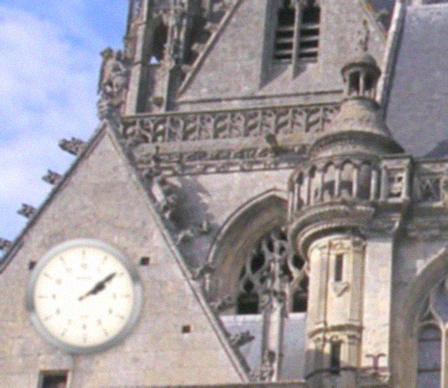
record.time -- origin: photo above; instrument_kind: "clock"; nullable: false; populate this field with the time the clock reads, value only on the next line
2:09
